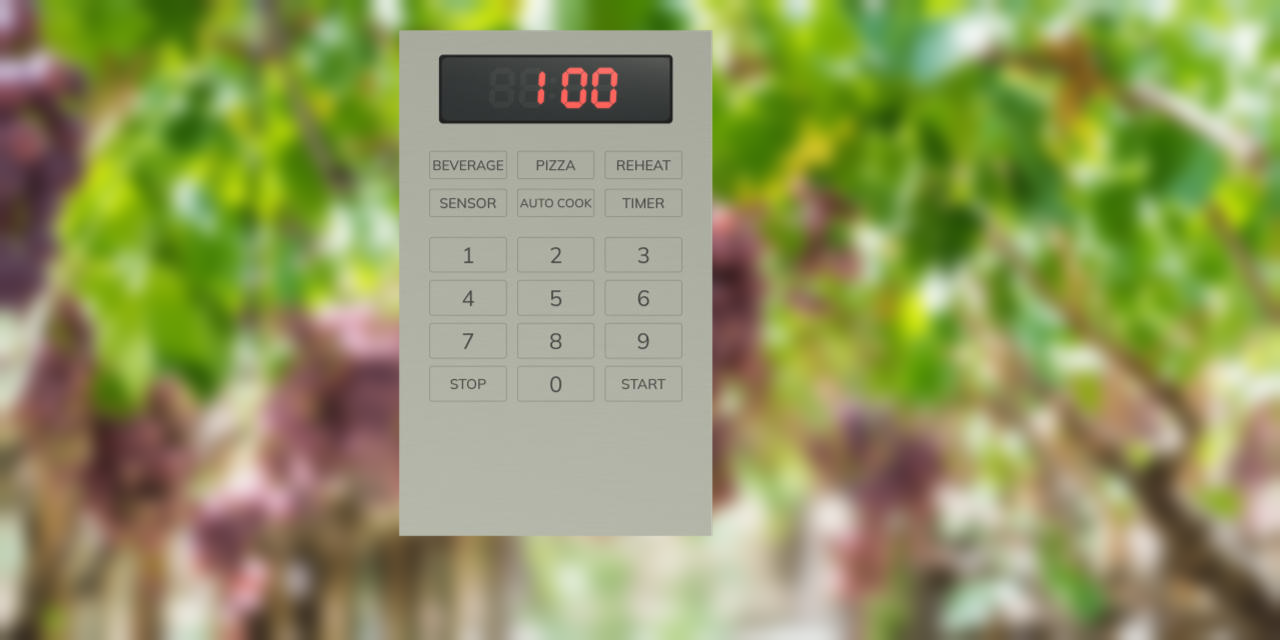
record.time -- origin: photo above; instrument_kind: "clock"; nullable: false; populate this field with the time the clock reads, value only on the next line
1:00
